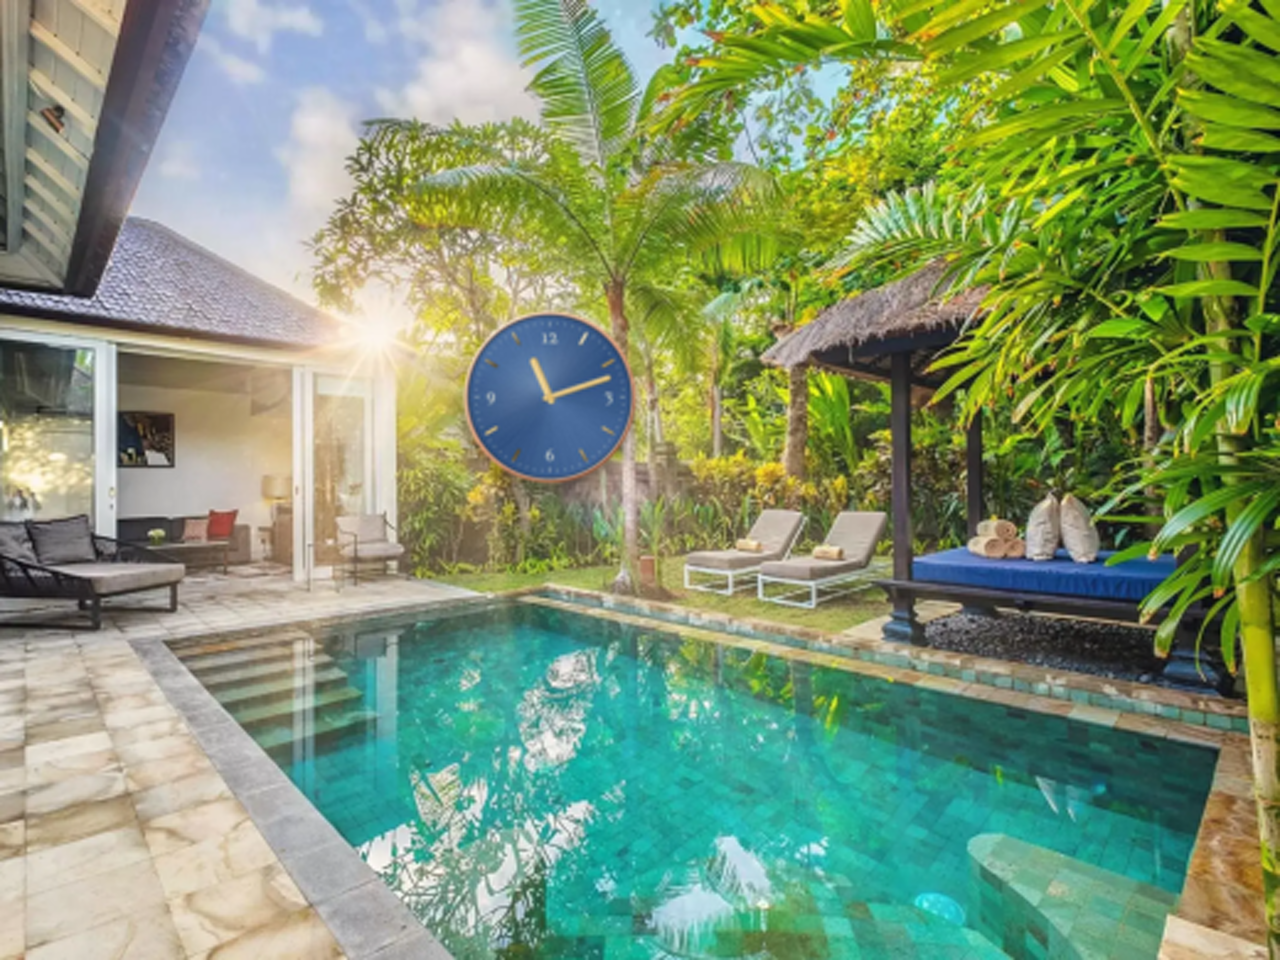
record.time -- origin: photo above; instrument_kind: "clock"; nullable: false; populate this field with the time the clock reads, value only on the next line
11:12
